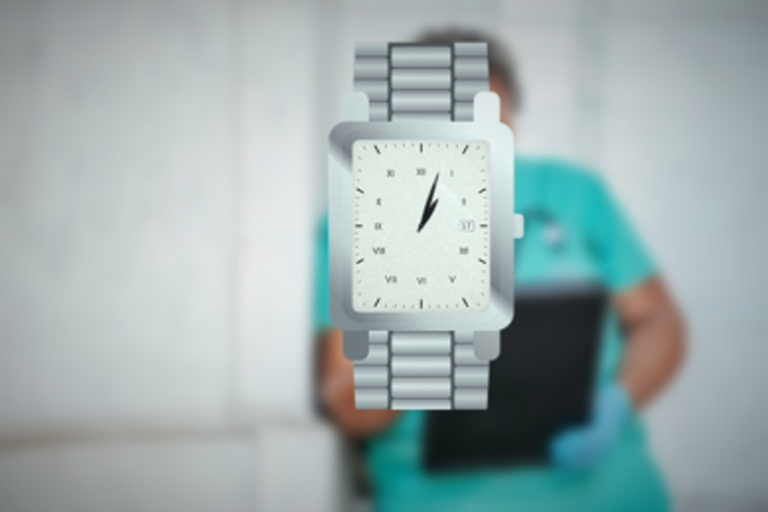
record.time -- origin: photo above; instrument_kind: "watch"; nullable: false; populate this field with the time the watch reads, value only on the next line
1:03
